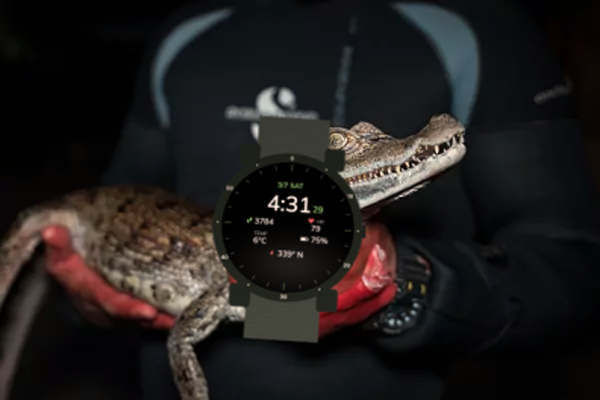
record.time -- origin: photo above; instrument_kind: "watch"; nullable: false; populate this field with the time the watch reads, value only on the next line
4:31
